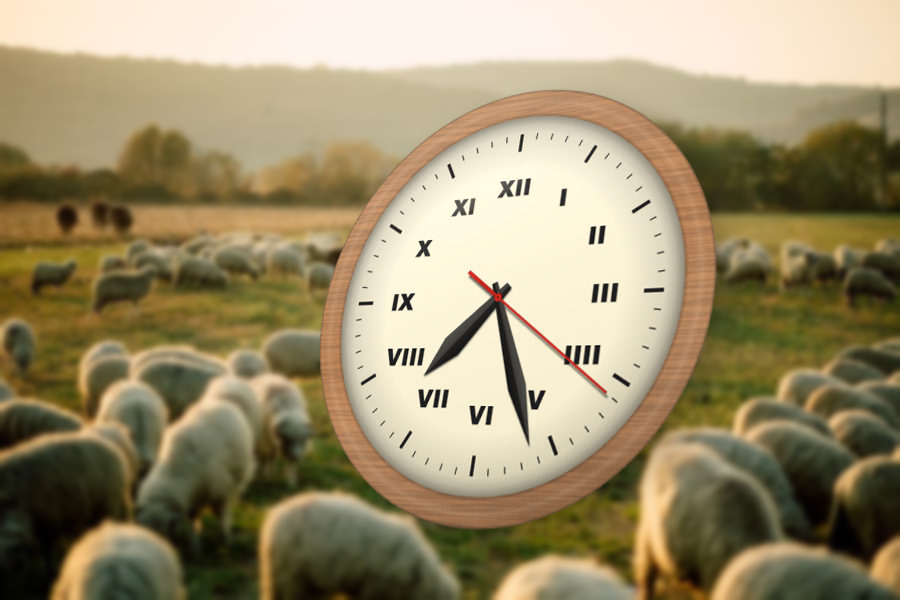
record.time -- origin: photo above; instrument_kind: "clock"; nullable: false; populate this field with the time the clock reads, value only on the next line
7:26:21
